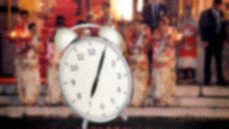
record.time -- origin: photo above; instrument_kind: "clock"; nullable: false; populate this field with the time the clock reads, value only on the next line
7:05
